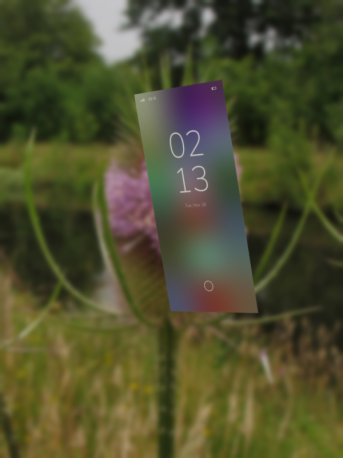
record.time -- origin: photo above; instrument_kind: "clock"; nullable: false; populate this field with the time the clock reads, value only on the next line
2:13
